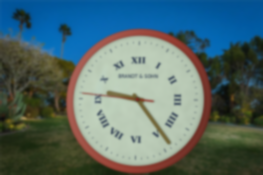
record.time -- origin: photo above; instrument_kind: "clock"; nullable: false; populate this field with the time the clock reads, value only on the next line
9:23:46
